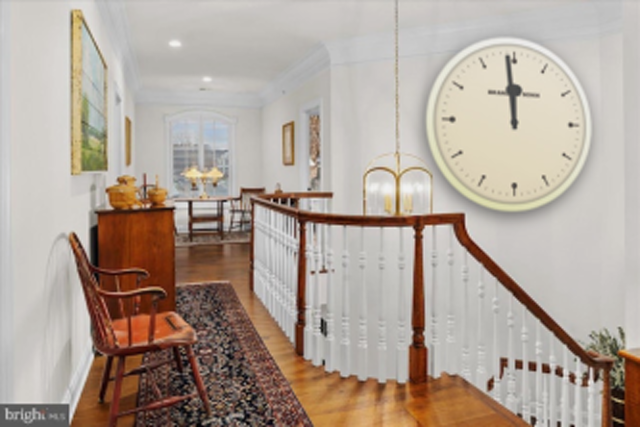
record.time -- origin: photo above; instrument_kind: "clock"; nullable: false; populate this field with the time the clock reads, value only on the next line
11:59
